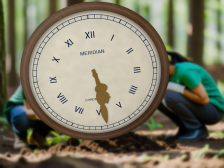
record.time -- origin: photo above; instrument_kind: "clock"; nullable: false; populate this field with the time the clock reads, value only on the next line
5:29
